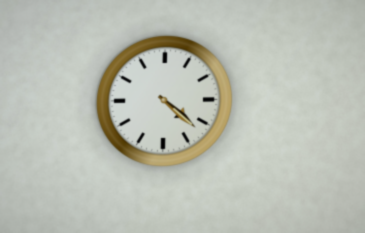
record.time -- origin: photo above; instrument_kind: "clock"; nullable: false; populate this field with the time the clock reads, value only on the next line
4:22
